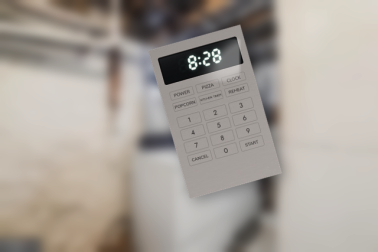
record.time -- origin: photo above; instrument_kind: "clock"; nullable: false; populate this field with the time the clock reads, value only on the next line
8:28
